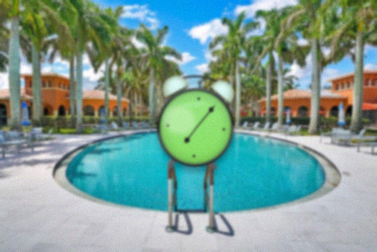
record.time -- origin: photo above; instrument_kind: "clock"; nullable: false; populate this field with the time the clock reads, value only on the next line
7:06
